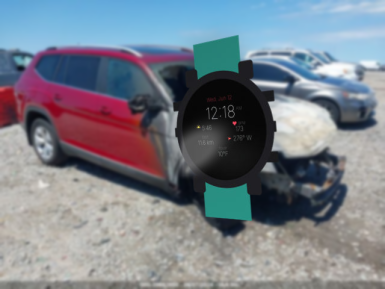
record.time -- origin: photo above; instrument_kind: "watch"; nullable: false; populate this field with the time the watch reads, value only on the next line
12:18
